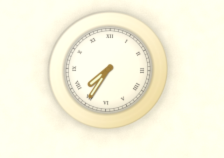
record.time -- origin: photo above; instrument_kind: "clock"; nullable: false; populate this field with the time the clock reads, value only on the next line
7:35
